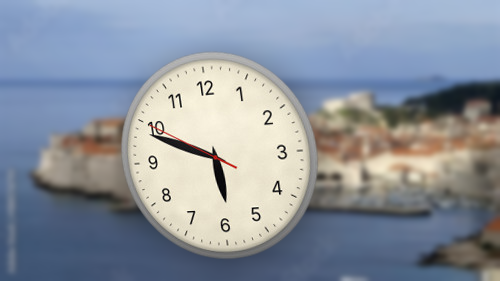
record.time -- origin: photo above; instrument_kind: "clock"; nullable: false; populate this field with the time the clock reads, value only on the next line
5:48:50
